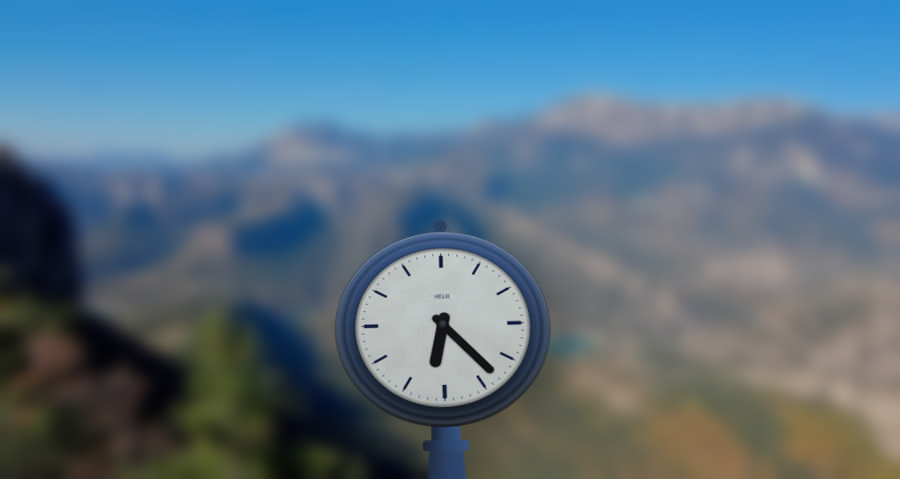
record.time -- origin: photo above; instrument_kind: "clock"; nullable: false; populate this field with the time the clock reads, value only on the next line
6:23
